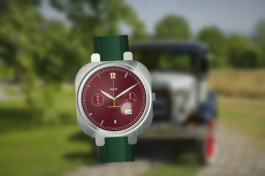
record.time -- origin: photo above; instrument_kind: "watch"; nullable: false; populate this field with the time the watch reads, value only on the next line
10:10
